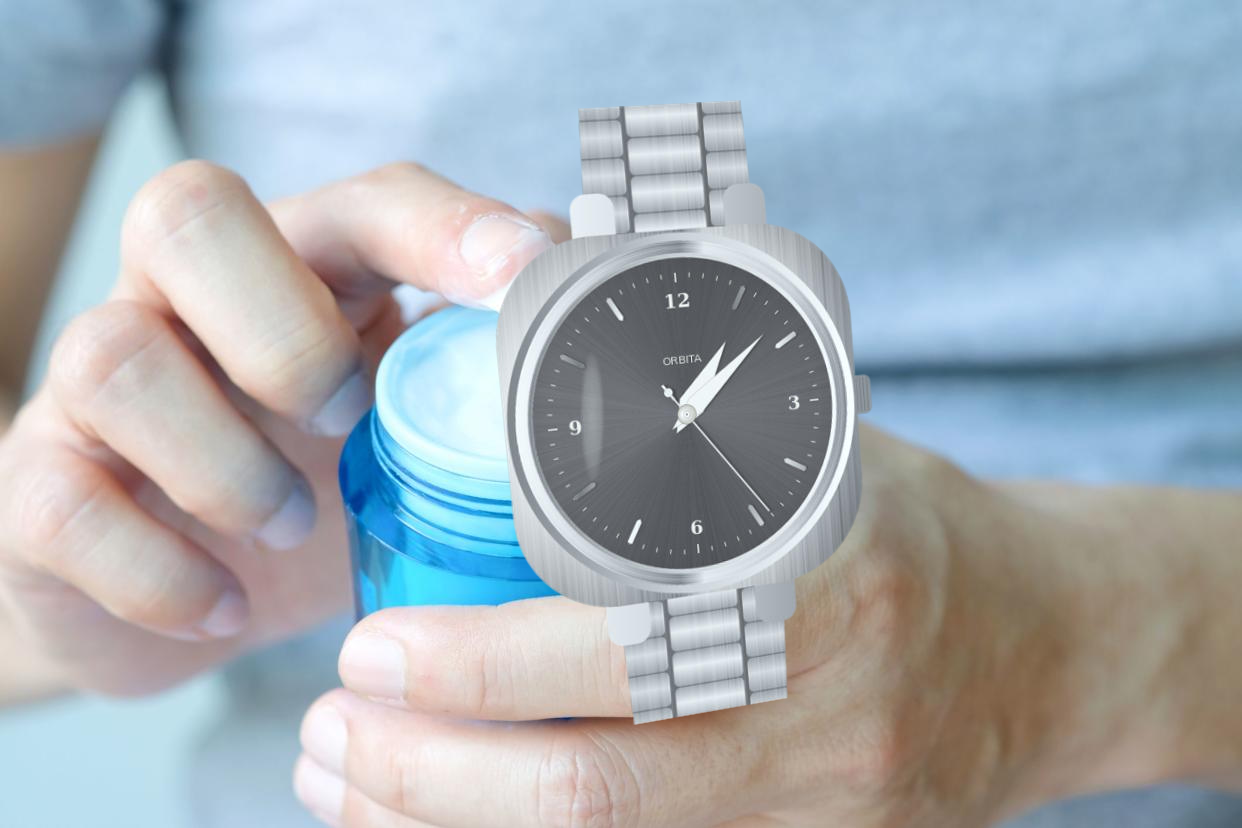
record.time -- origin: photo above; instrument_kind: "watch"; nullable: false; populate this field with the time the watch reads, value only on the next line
1:08:24
